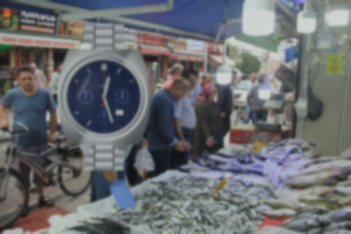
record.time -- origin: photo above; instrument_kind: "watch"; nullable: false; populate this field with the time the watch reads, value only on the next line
12:27
